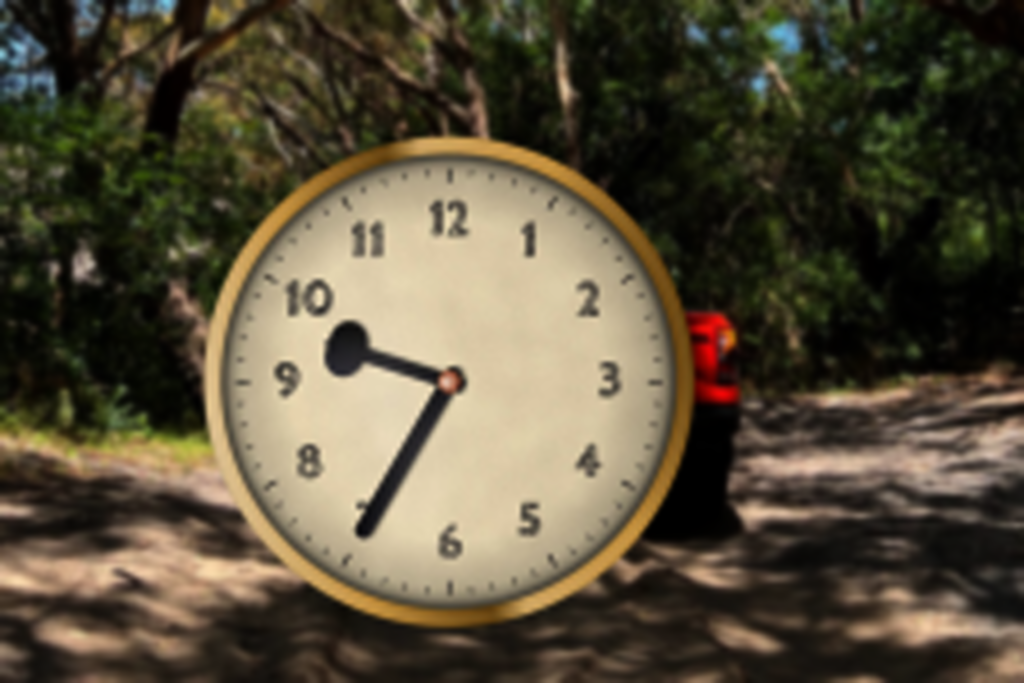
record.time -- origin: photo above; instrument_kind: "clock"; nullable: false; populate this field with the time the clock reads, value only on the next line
9:35
